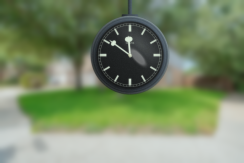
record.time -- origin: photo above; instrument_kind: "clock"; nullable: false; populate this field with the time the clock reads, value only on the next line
11:51
